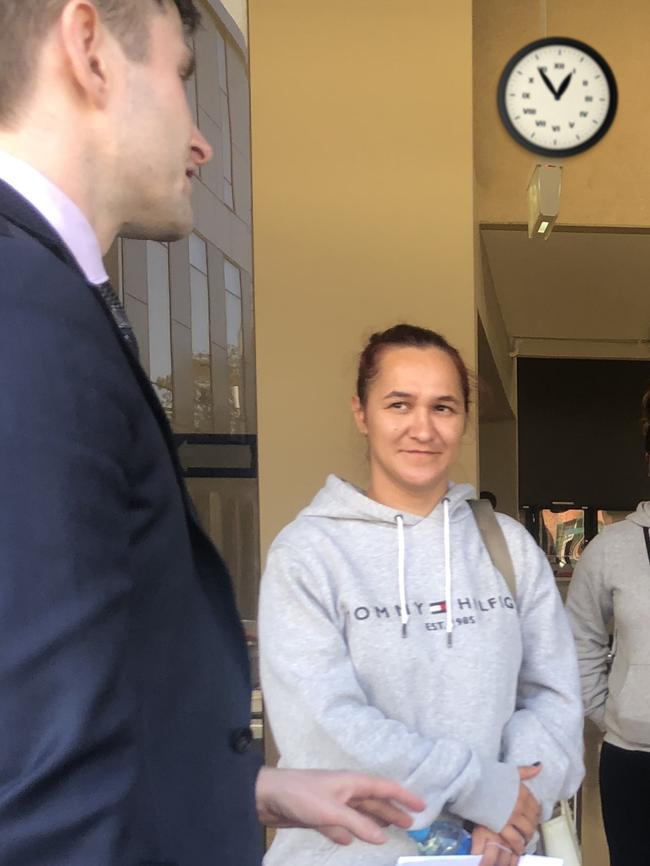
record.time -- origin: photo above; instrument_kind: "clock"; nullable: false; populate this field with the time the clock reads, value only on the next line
12:54
